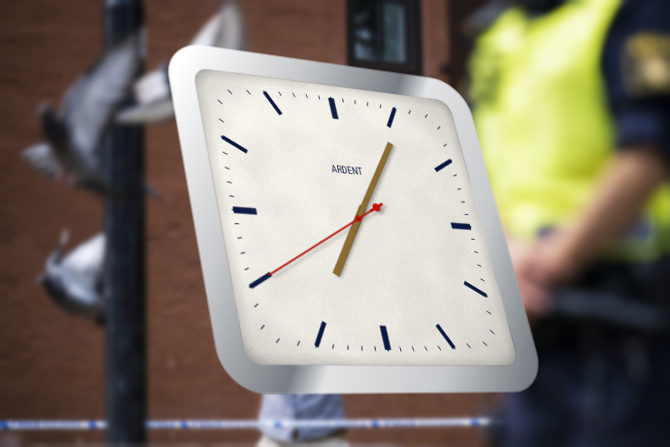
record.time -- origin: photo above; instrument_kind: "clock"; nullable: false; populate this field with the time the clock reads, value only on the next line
7:05:40
